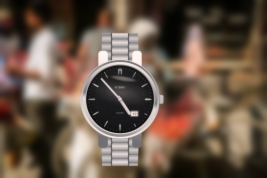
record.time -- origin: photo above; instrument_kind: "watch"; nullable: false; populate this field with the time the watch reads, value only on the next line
4:53
